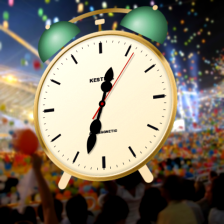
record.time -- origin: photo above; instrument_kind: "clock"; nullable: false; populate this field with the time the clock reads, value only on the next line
12:33:06
